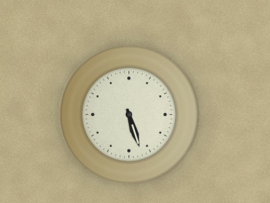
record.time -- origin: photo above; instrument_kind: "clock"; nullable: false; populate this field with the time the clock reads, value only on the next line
5:27
